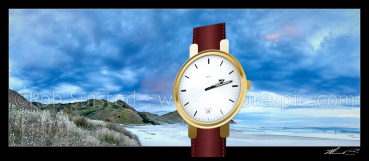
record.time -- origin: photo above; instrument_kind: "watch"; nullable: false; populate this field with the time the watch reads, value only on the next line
2:13
